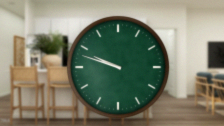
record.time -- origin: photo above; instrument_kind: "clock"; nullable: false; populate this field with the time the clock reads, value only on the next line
9:48
